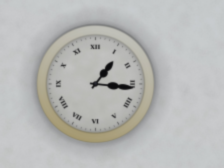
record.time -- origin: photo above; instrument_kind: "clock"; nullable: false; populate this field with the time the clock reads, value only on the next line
1:16
